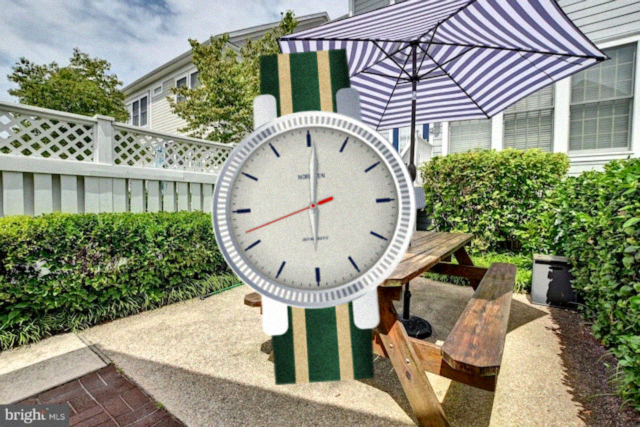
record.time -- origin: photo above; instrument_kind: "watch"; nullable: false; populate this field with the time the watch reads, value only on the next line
6:00:42
